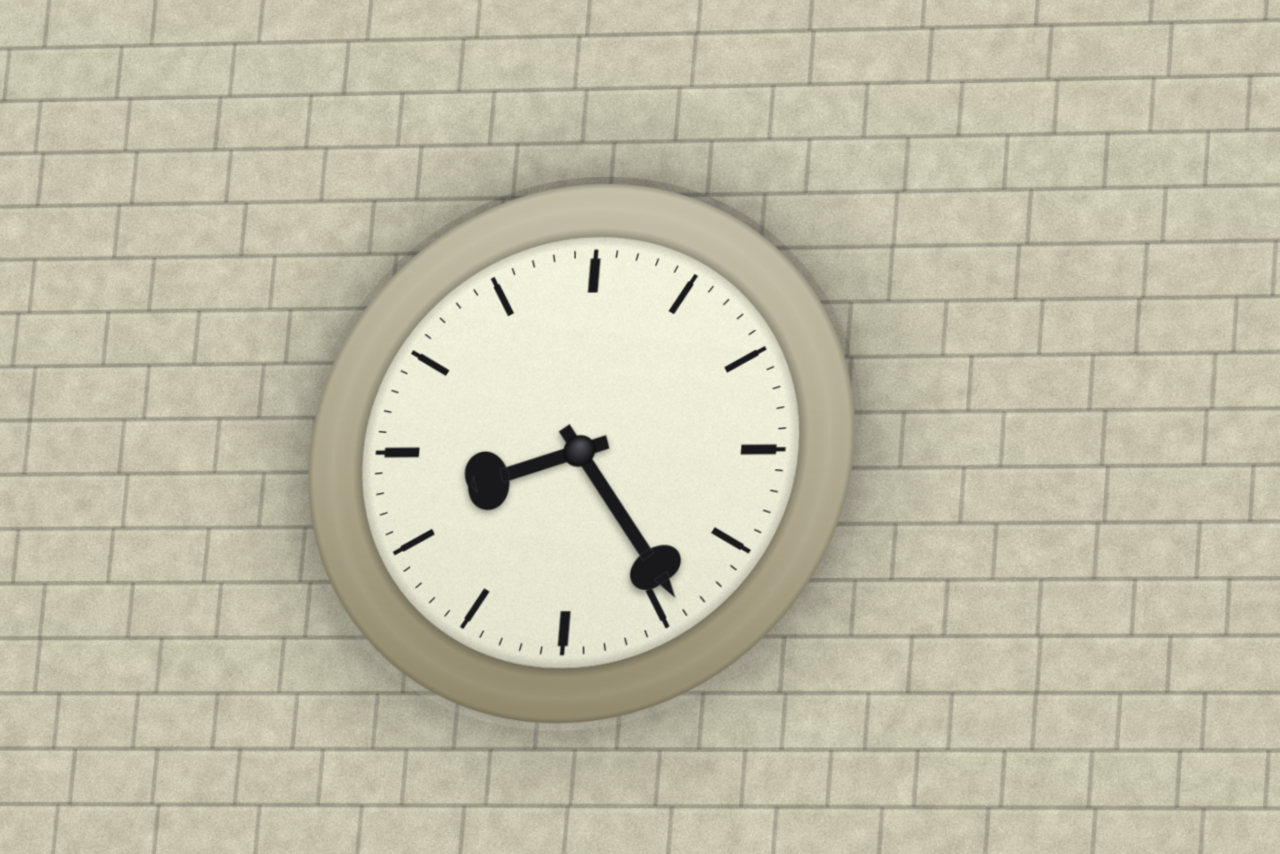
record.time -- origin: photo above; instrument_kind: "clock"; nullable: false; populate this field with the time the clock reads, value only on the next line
8:24
